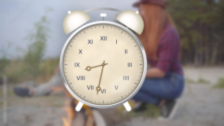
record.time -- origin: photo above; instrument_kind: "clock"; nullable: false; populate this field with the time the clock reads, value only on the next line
8:32
